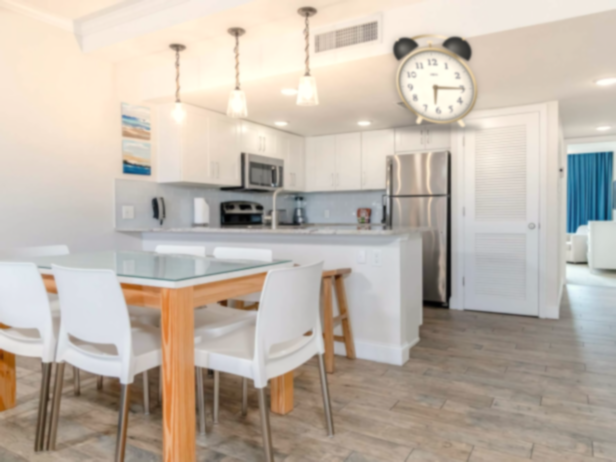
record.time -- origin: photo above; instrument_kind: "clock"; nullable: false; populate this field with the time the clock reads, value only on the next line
6:15
